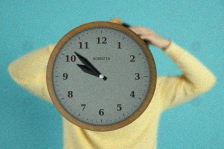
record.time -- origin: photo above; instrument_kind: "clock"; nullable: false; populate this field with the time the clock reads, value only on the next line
9:52
